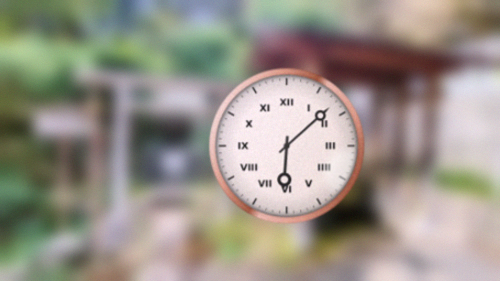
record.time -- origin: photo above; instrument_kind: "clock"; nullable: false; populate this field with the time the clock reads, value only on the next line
6:08
